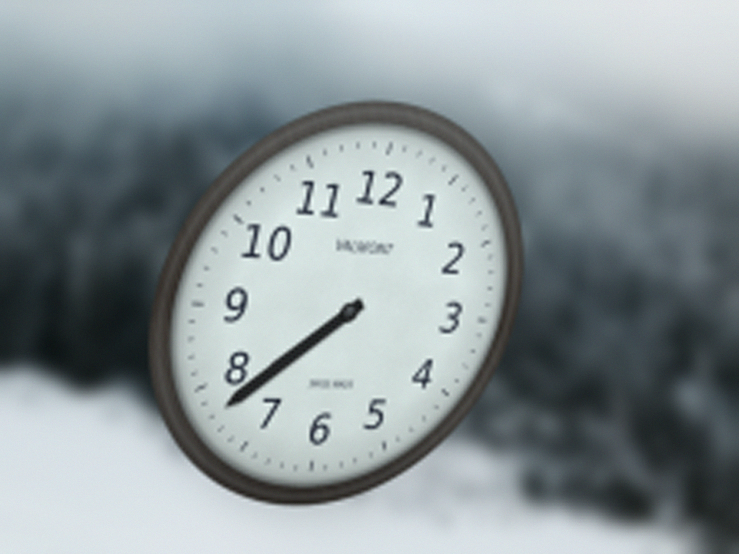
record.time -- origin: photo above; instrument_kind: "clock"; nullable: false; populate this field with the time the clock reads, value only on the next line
7:38
